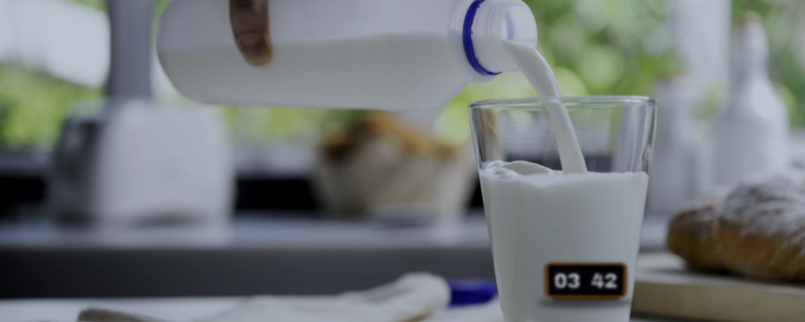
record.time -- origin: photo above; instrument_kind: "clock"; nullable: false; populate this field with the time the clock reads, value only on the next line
3:42
